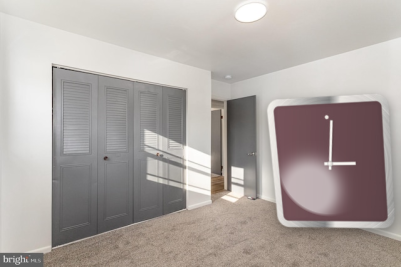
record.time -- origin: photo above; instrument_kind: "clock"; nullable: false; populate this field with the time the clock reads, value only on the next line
3:01
